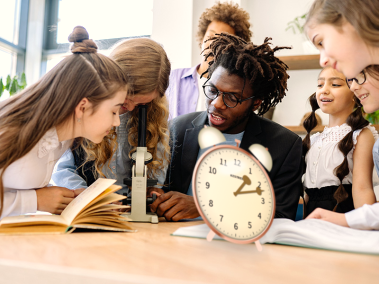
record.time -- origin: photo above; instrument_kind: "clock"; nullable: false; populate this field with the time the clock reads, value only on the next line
1:12
